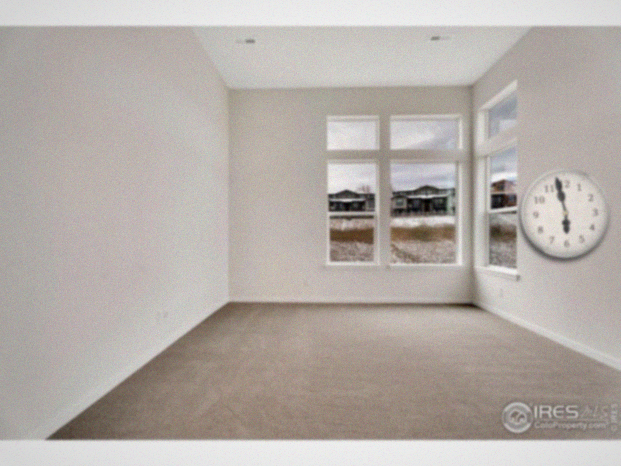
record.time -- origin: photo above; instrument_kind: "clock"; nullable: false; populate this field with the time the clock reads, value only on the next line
5:58
